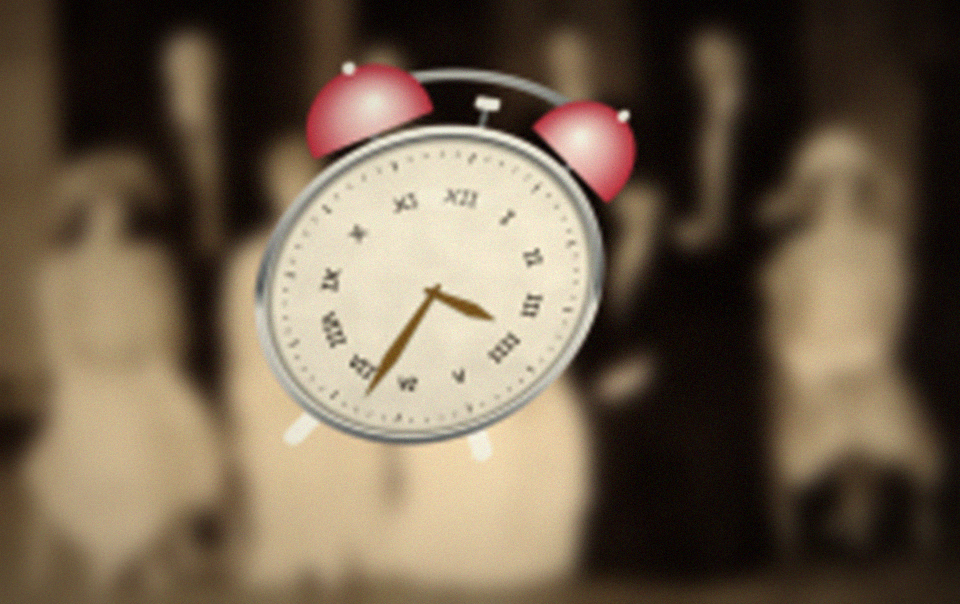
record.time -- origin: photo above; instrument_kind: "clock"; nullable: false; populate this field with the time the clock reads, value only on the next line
3:33
